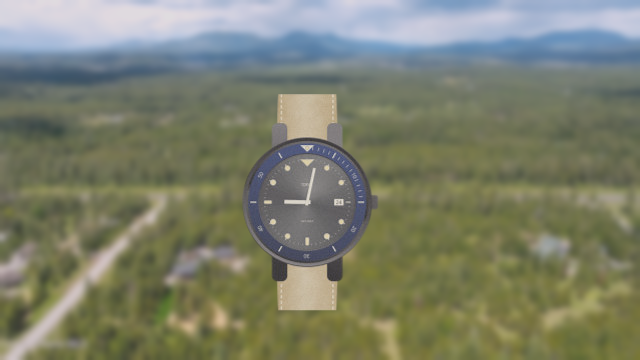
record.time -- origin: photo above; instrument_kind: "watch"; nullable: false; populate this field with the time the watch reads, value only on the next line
9:02
